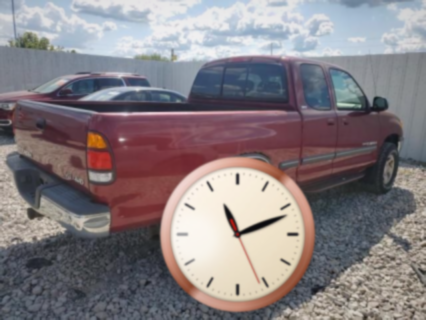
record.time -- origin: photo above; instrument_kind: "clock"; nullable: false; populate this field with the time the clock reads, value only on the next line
11:11:26
